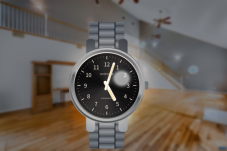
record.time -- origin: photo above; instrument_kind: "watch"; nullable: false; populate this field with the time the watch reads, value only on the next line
5:03
